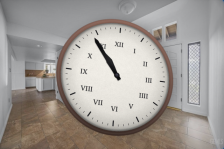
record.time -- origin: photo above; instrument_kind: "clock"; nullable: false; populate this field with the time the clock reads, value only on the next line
10:54
